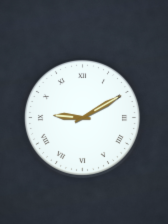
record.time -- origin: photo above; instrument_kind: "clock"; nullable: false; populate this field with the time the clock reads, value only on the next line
9:10
